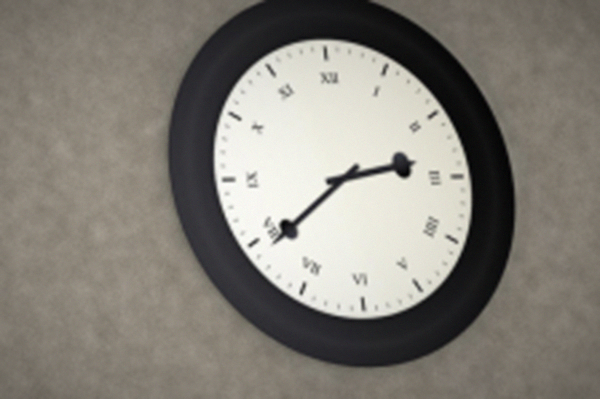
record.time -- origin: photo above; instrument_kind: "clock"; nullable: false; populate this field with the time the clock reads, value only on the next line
2:39
